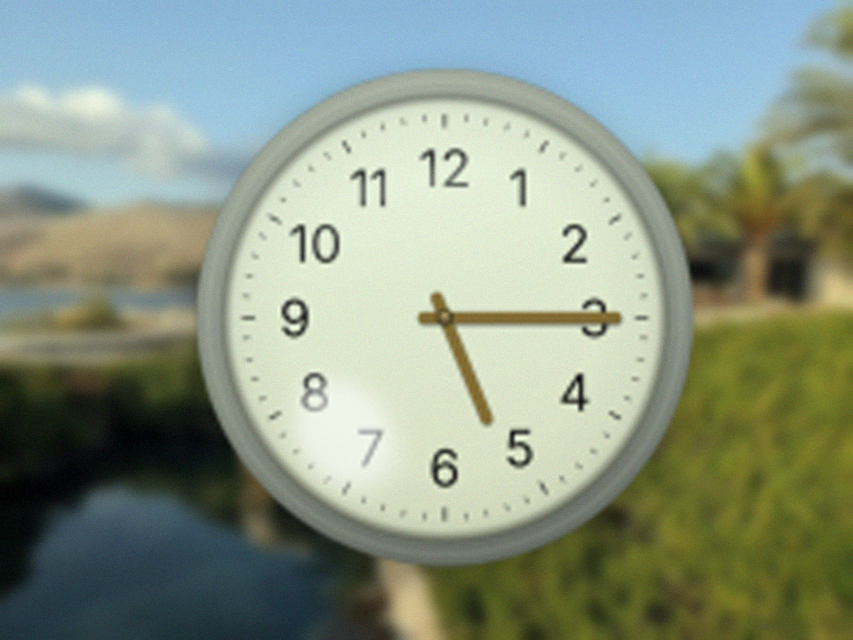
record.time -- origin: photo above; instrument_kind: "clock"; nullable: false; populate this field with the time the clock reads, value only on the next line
5:15
